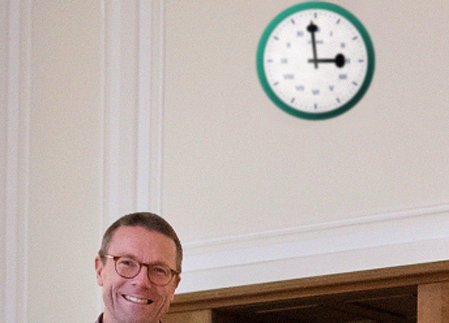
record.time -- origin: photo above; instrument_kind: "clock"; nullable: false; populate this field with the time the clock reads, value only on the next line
2:59
